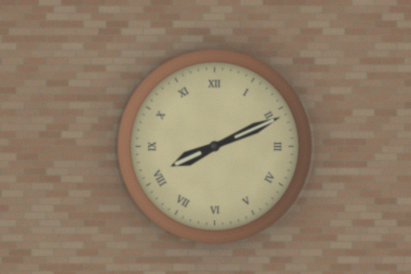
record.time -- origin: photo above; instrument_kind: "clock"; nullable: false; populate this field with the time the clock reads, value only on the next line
8:11
